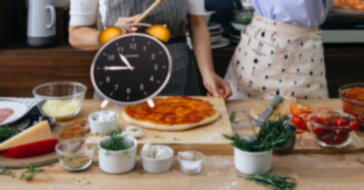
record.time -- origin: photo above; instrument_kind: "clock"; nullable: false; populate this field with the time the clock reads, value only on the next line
10:45
